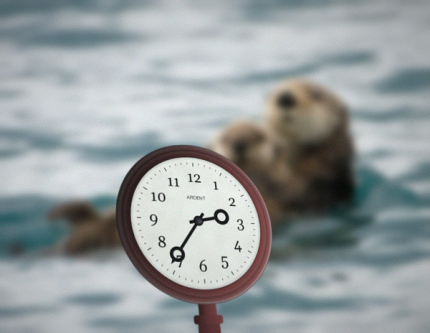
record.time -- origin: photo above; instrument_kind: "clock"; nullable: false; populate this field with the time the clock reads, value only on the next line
2:36
